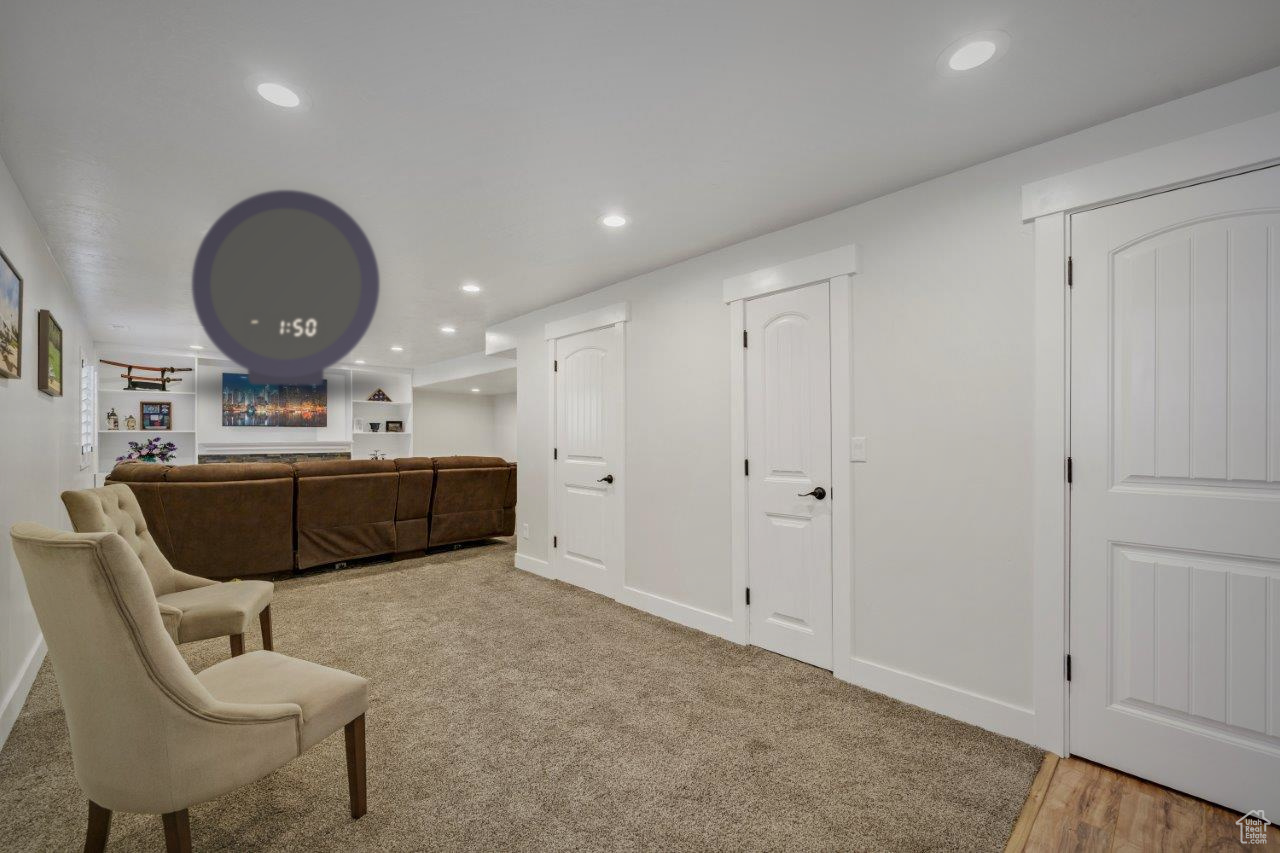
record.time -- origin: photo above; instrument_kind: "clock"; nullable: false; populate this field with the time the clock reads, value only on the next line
1:50
